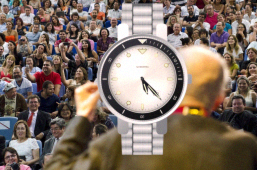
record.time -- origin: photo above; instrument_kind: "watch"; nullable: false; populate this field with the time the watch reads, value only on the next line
5:23
